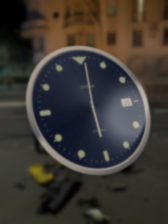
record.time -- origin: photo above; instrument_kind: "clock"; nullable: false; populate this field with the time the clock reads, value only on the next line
6:01
